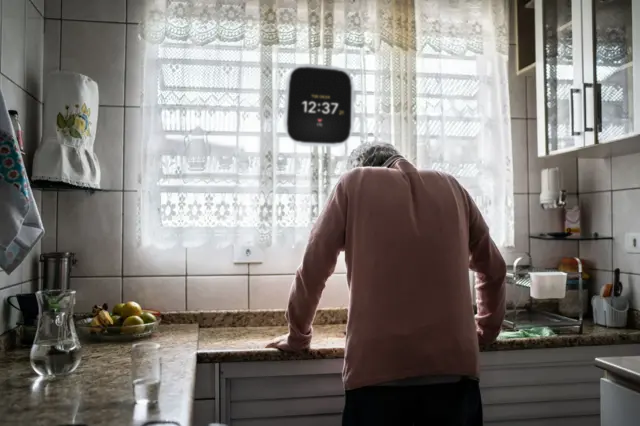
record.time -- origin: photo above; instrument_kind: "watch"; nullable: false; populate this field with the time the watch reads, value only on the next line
12:37
